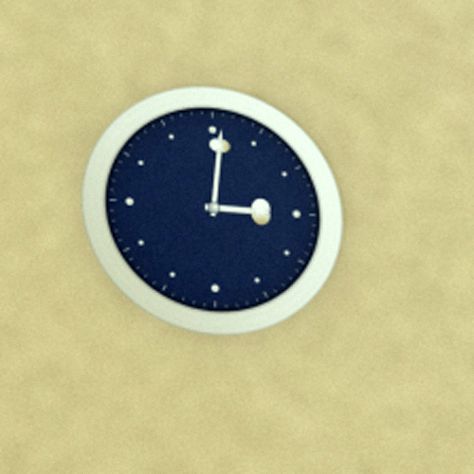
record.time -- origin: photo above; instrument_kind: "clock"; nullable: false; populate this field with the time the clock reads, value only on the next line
3:01
